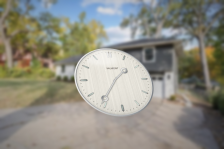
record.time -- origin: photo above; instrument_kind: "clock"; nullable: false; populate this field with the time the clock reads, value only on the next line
1:36
